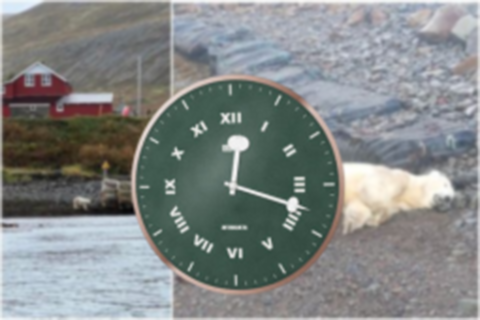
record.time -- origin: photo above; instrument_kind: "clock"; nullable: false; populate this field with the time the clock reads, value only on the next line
12:18
